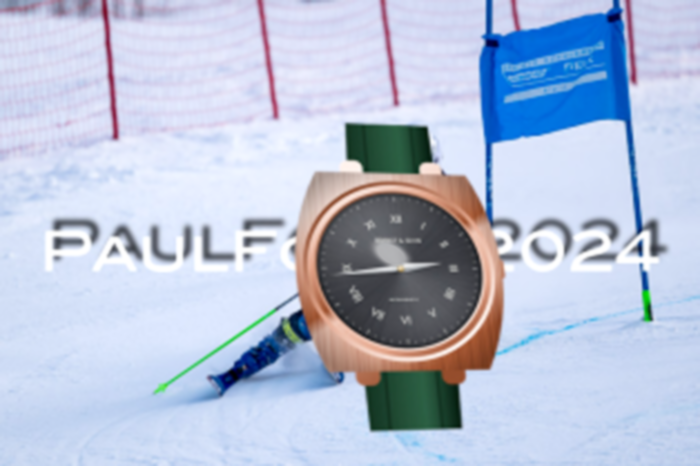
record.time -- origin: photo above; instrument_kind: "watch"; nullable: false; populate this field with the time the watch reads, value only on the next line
2:44
